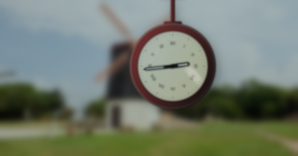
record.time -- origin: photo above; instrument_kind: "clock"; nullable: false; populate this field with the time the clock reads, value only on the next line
2:44
